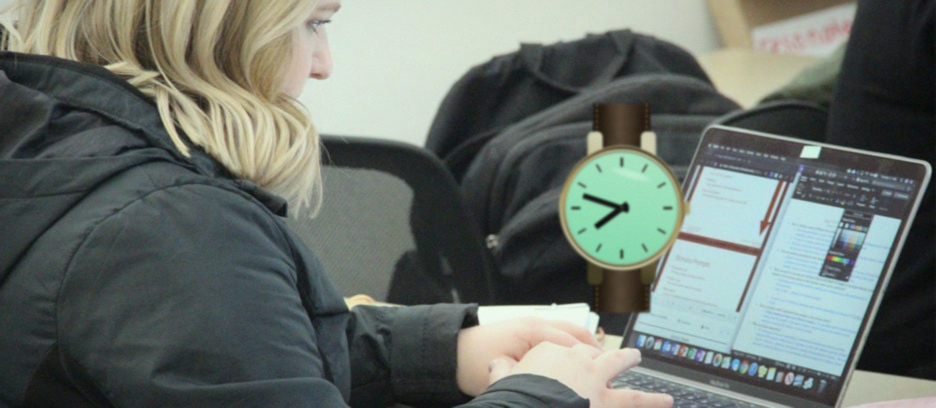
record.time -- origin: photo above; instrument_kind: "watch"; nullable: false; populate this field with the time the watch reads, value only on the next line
7:48
